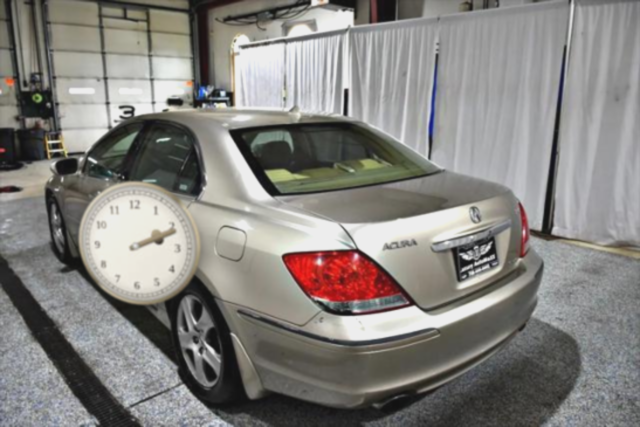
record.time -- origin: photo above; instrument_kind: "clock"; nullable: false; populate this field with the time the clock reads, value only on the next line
2:11
